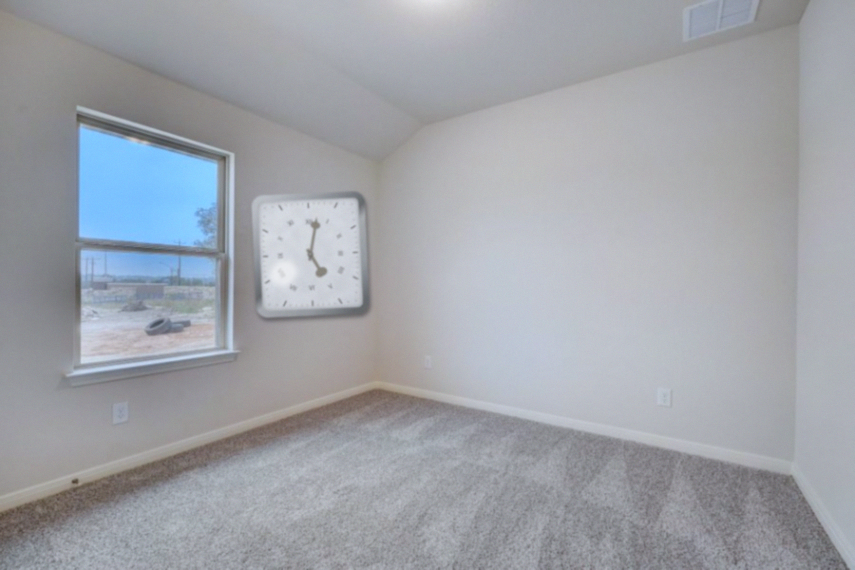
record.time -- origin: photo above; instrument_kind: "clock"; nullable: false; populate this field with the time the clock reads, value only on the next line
5:02
